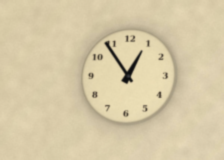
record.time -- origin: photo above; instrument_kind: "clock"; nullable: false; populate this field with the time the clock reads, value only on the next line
12:54
